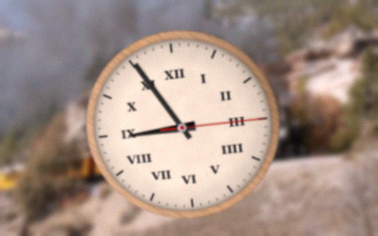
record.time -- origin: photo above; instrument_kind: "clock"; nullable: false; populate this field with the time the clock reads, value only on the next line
8:55:15
